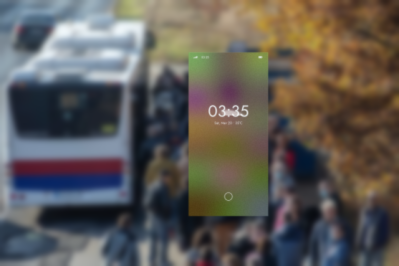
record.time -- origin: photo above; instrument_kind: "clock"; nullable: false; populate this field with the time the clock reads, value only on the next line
3:35
